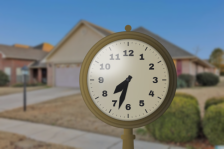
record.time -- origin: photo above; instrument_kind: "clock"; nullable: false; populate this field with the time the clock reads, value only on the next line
7:33
